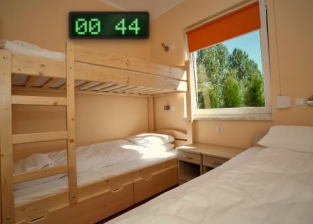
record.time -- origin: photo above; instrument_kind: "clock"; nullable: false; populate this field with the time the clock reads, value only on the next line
0:44
